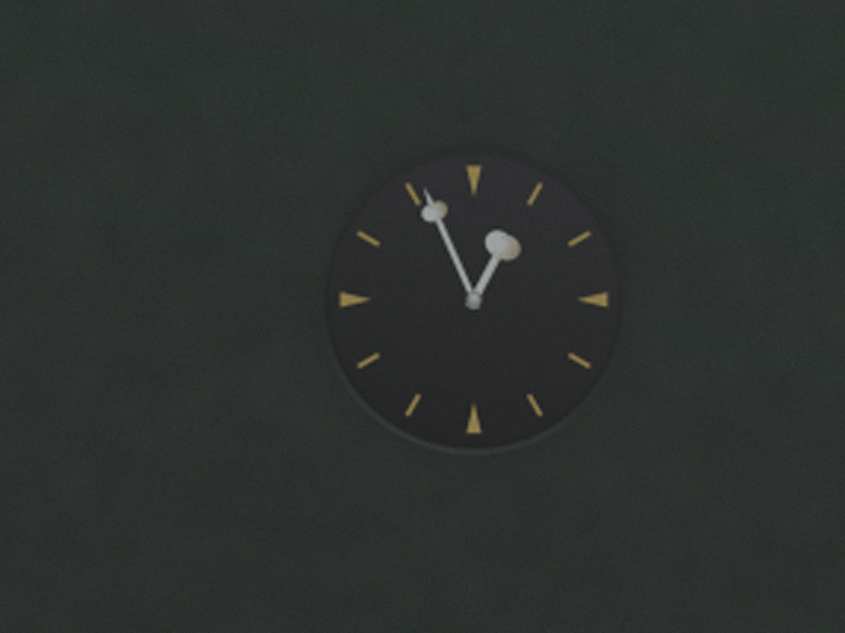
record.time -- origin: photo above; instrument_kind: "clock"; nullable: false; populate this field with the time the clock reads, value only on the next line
12:56
